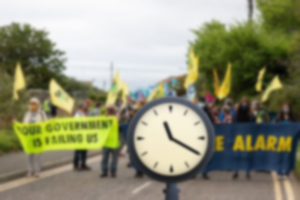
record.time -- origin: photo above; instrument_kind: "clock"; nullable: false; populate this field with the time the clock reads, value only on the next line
11:20
